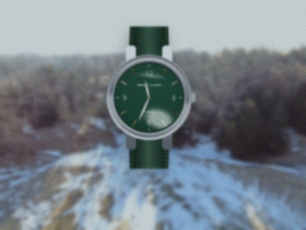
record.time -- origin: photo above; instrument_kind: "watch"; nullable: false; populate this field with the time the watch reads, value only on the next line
11:34
